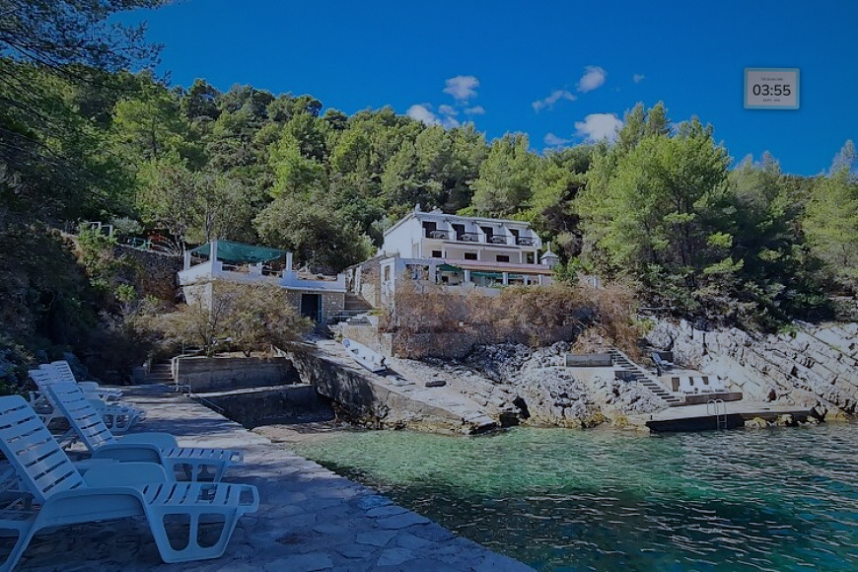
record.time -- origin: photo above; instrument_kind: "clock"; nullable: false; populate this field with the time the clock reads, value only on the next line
3:55
